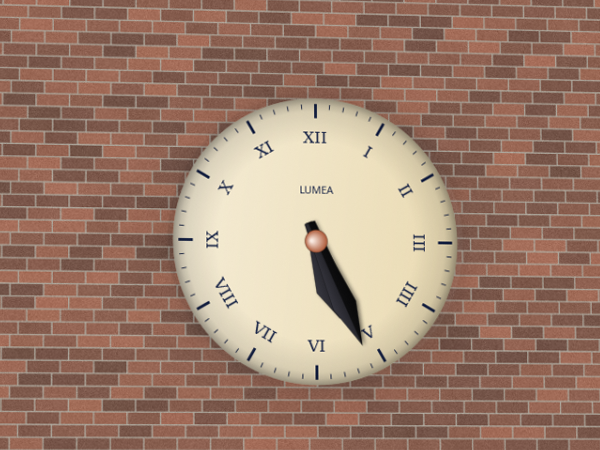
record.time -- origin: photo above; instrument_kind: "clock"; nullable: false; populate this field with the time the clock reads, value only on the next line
5:26
